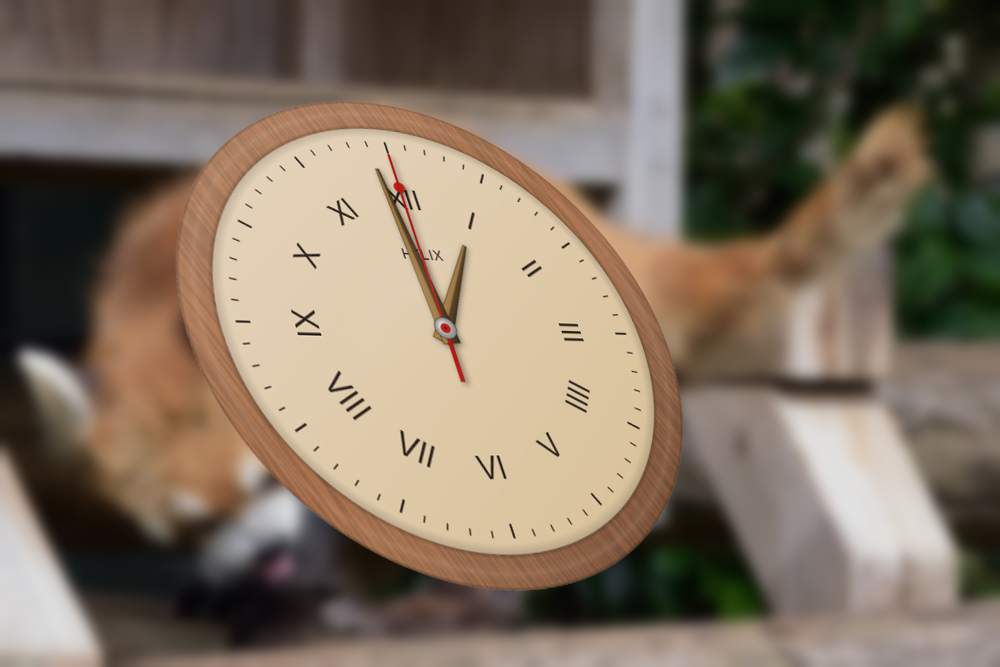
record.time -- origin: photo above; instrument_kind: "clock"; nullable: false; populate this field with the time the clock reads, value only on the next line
12:59:00
